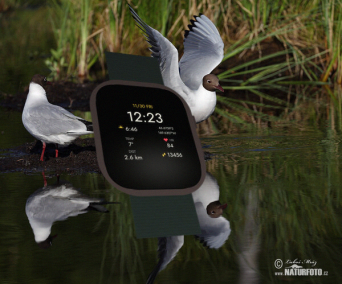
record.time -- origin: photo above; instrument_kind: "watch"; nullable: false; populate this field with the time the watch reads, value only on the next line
12:23
